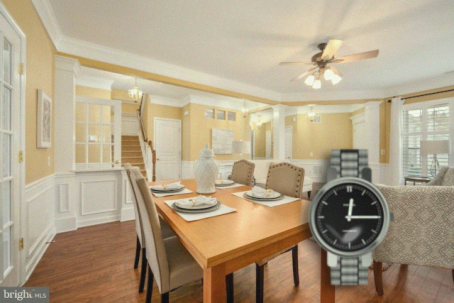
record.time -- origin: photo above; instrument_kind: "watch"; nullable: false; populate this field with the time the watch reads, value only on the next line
12:15
